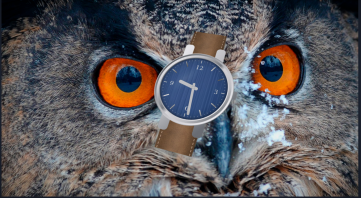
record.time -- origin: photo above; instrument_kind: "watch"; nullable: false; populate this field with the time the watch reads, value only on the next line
9:29
